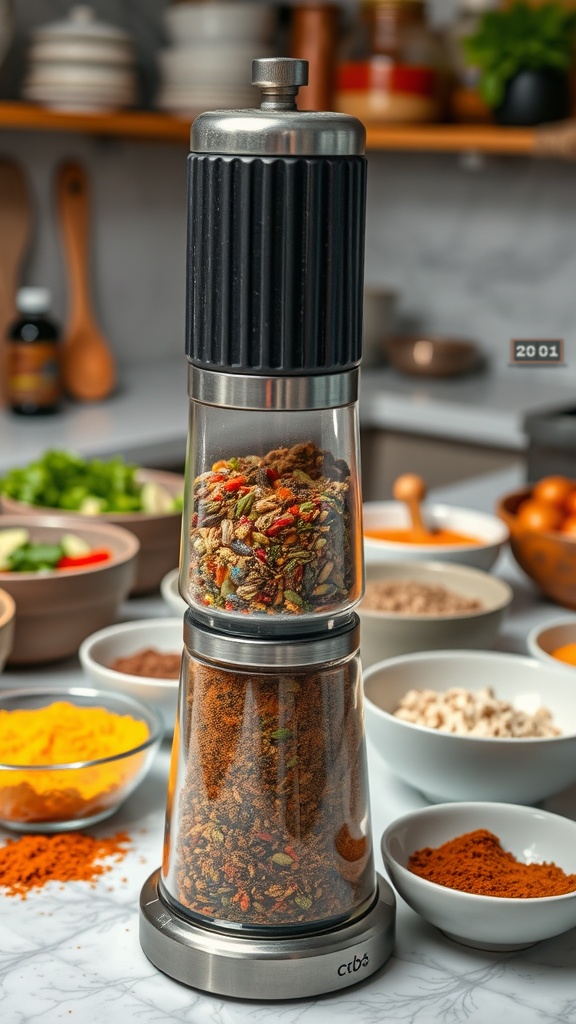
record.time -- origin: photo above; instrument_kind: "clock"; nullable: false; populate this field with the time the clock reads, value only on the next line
20:01
